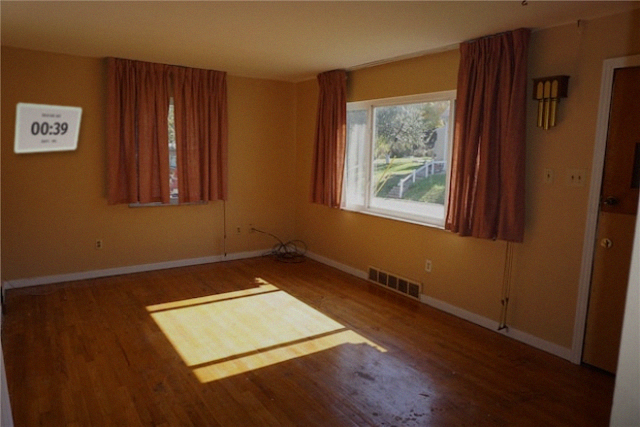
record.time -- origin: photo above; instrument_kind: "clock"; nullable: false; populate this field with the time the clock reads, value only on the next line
0:39
